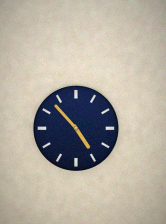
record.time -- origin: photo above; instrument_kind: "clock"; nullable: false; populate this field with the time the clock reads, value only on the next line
4:53
